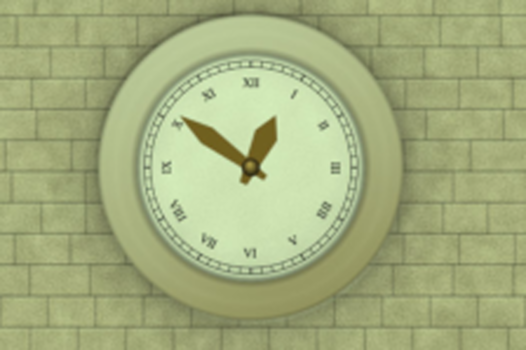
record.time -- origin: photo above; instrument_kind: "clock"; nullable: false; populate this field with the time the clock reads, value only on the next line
12:51
